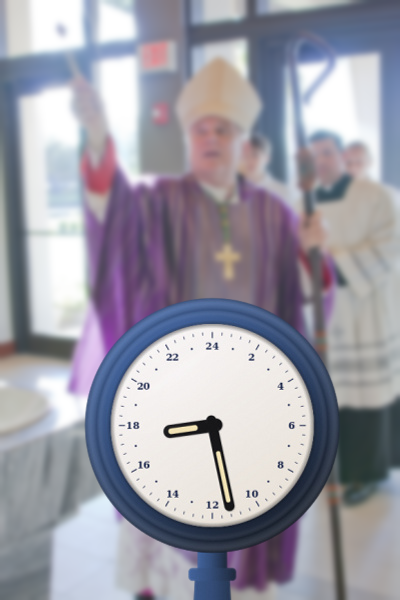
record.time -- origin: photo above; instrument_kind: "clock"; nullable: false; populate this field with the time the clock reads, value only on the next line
17:28
